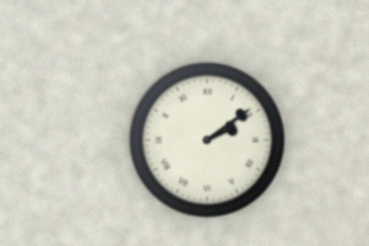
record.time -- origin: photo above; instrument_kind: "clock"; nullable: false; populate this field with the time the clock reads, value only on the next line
2:09
